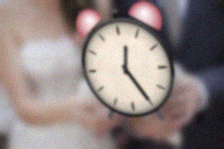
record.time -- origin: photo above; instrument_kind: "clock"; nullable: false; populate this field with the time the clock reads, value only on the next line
12:25
